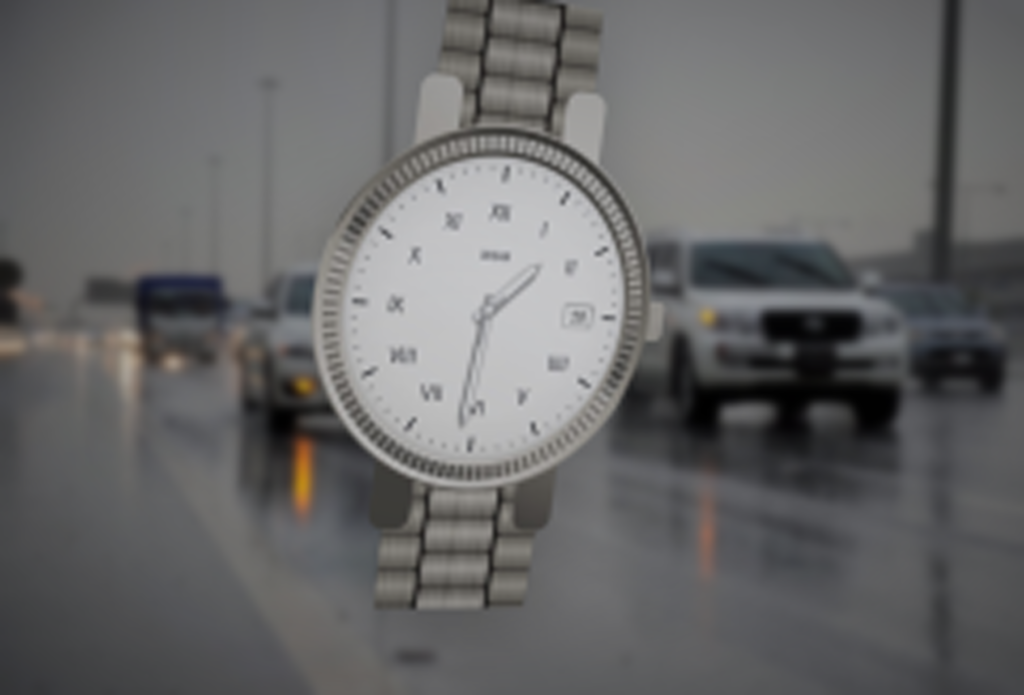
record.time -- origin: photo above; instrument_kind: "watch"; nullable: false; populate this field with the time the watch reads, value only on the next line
1:31
